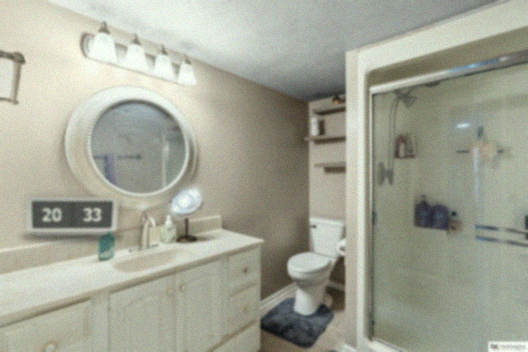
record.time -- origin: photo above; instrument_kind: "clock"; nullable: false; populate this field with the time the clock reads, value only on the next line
20:33
